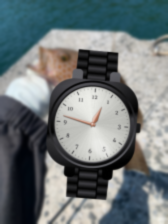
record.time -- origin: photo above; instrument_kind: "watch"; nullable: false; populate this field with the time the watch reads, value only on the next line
12:47
